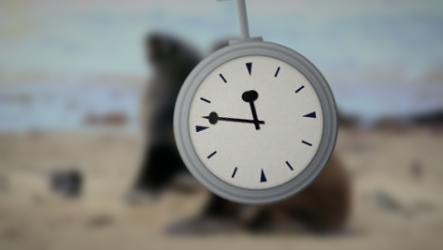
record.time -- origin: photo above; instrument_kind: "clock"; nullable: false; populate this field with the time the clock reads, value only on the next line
11:47
